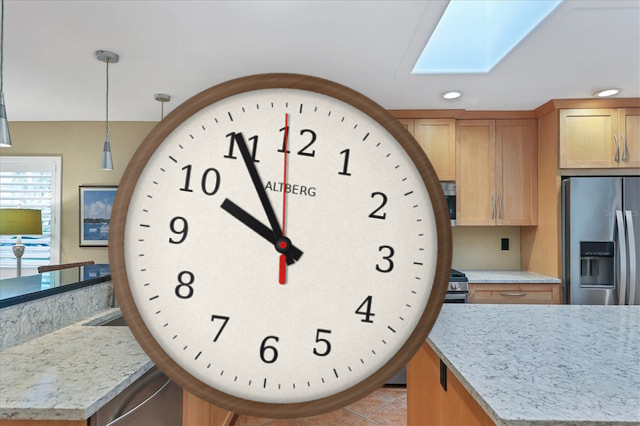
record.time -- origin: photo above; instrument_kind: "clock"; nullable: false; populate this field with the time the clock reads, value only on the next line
9:54:59
